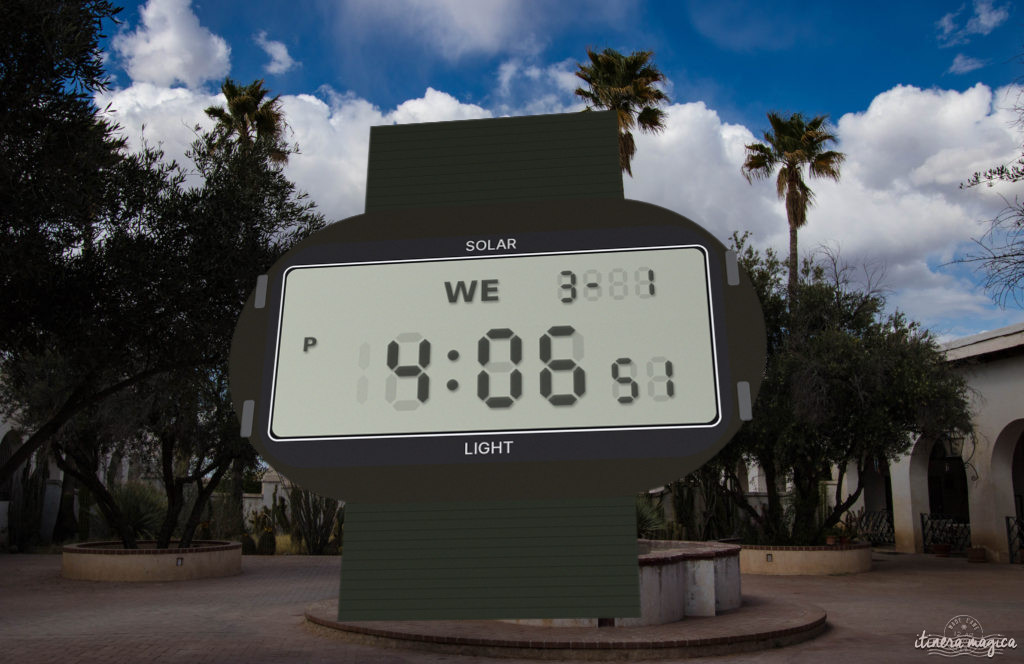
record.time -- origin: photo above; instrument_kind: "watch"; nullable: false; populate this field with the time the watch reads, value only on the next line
4:06:51
